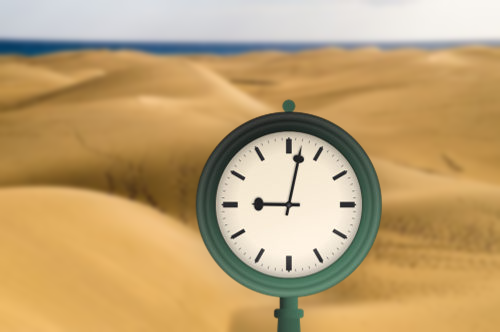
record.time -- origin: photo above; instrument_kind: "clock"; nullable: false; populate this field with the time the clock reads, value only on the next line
9:02
